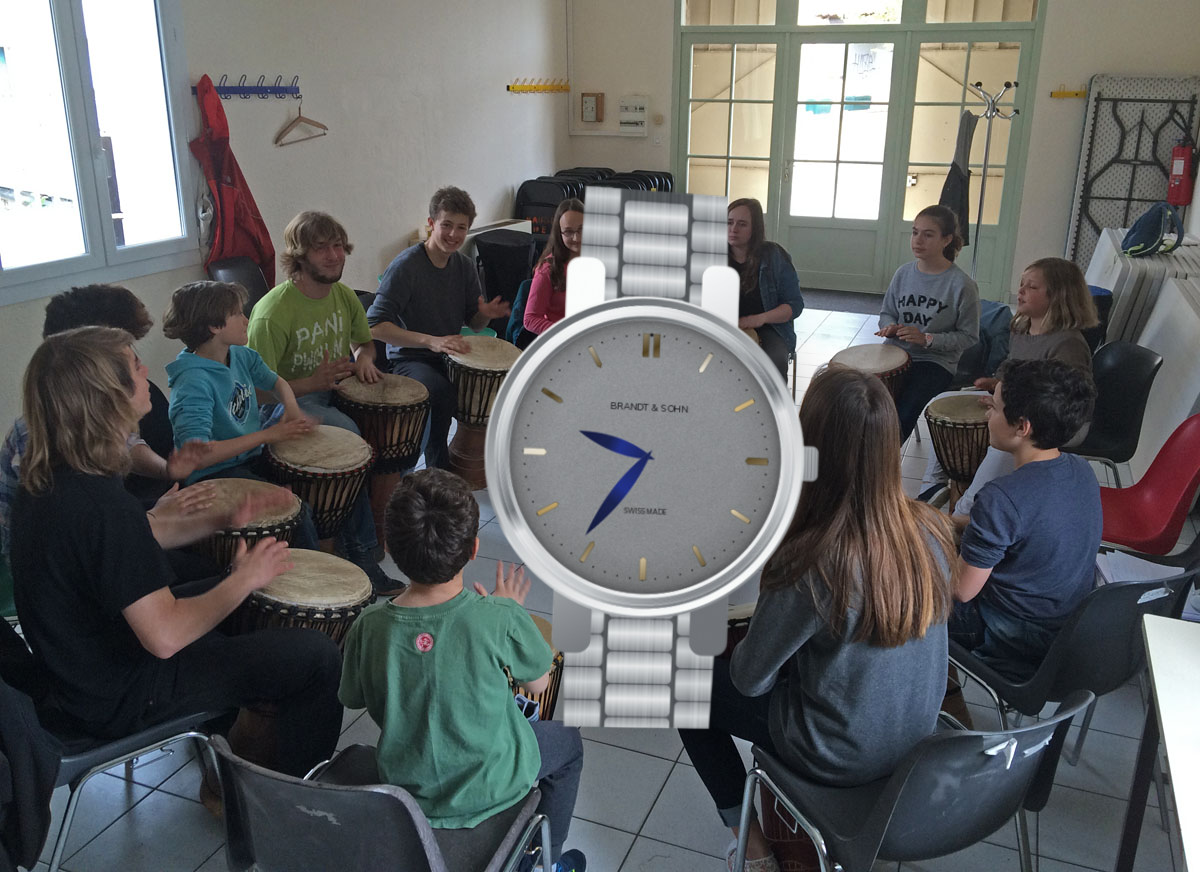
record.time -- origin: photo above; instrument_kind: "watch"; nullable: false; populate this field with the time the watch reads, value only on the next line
9:36
